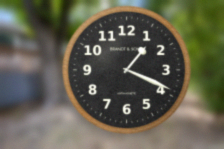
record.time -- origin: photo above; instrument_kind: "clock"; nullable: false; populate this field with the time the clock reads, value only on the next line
1:19
